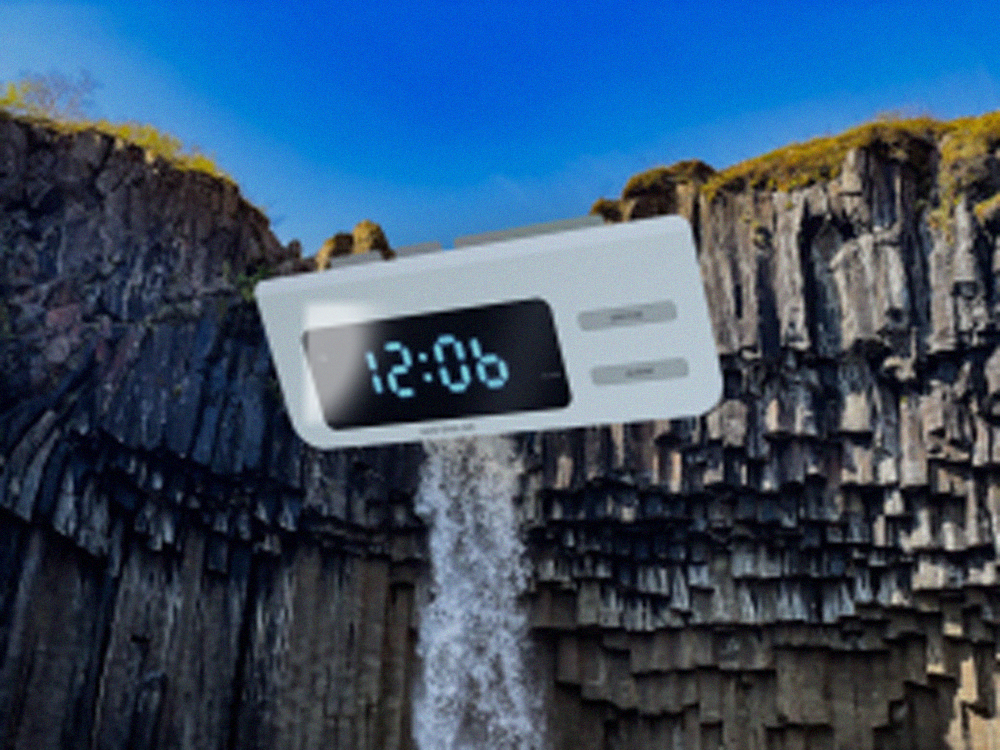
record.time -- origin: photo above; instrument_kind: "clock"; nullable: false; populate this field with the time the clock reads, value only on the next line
12:06
